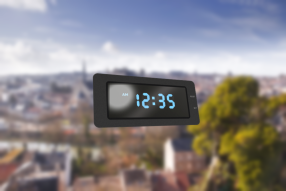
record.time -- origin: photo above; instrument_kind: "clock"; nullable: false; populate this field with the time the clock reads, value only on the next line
12:35
